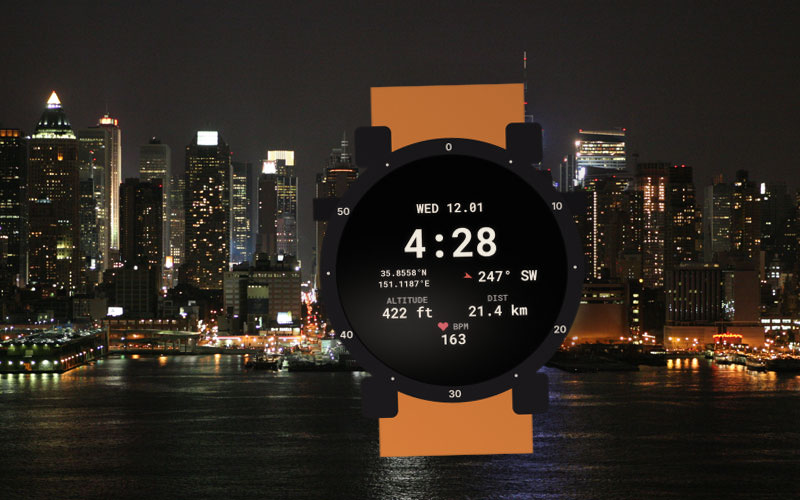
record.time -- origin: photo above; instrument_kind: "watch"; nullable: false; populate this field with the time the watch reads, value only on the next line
4:28
